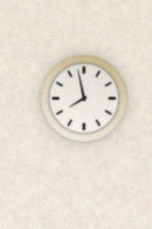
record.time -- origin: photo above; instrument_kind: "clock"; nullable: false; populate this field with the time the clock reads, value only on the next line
7:58
